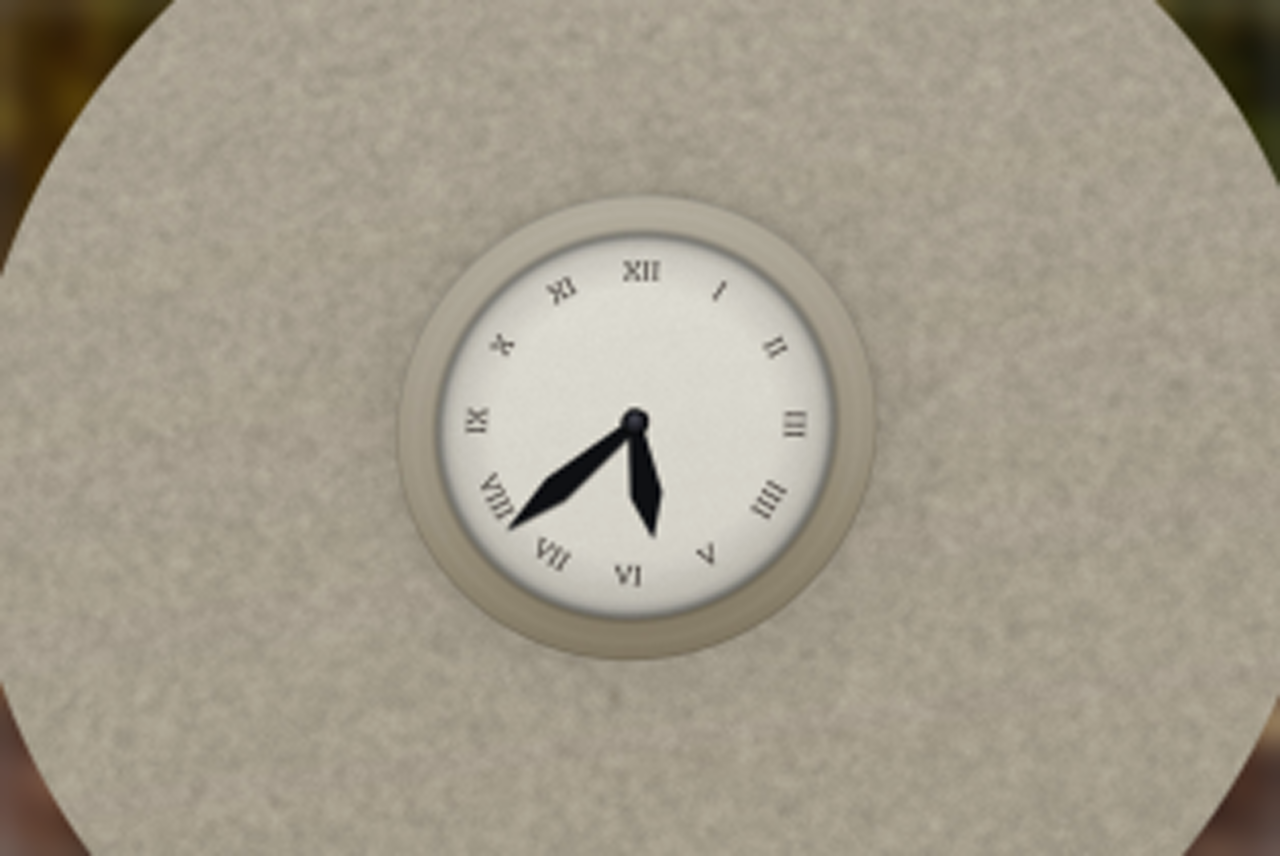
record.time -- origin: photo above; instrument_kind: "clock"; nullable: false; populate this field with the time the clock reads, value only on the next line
5:38
